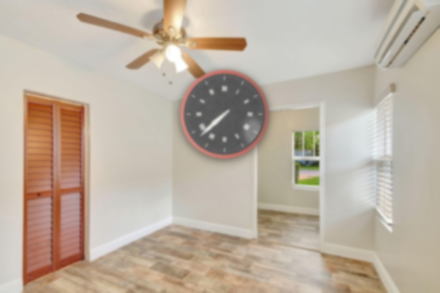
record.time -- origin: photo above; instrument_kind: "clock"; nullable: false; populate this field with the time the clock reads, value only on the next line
7:38
